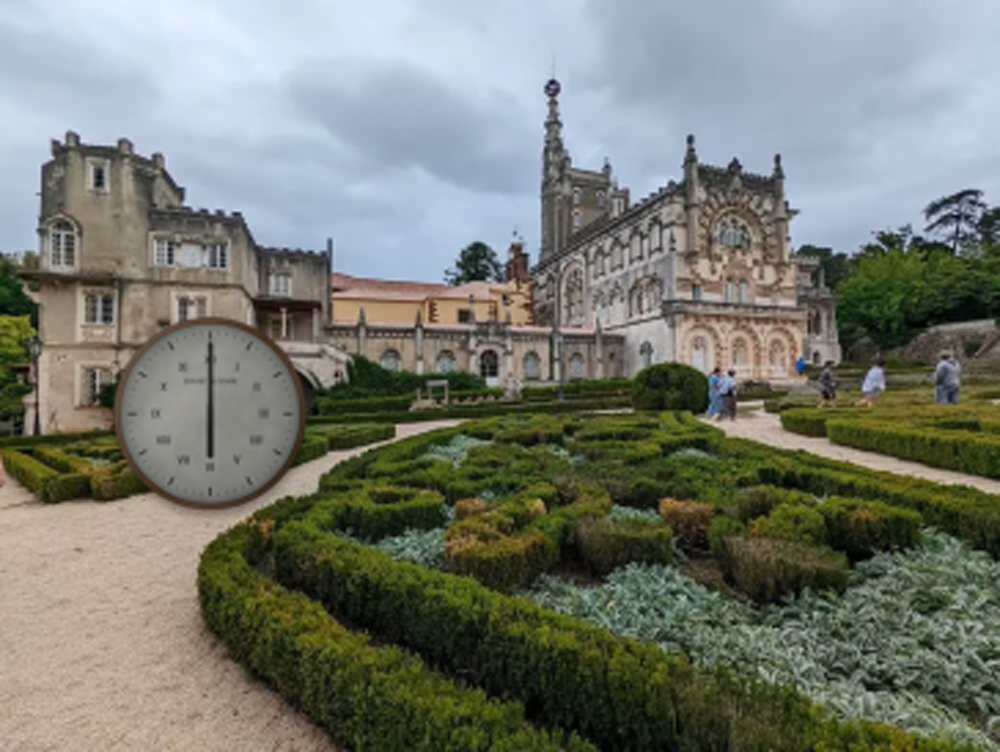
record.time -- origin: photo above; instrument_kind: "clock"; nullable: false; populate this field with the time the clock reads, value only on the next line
6:00
